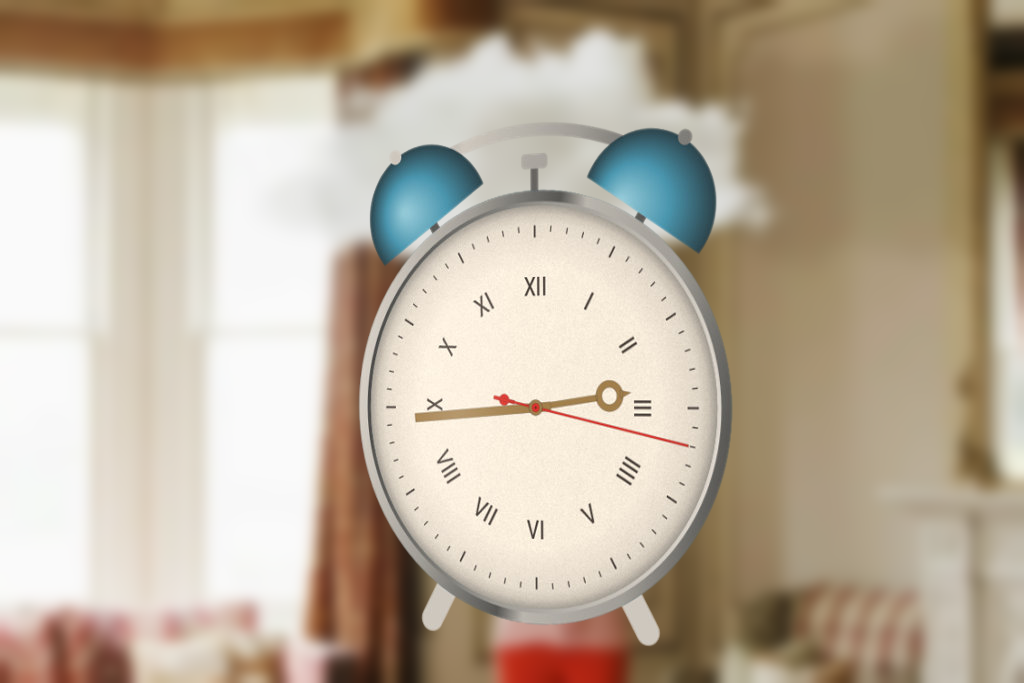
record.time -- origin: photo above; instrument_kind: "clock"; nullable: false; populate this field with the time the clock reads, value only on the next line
2:44:17
